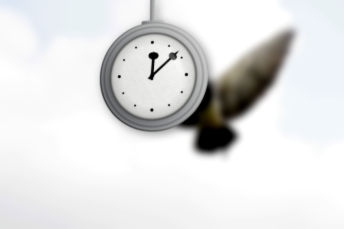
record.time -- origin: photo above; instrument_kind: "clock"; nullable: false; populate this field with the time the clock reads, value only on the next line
12:08
